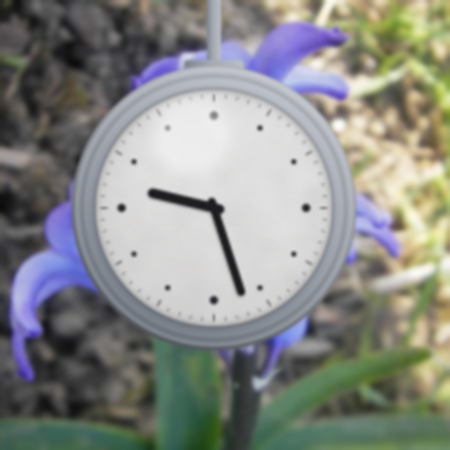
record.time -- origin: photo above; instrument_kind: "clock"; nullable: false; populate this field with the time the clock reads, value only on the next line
9:27
